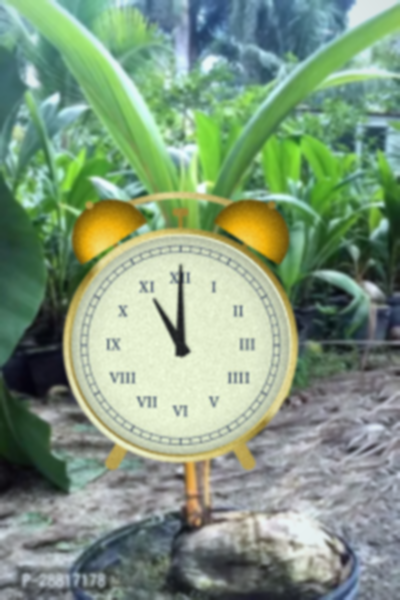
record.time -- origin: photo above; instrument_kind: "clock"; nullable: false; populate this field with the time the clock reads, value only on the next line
11:00
